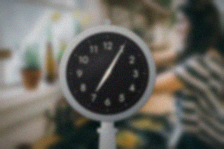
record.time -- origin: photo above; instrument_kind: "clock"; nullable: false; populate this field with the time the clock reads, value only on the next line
7:05
